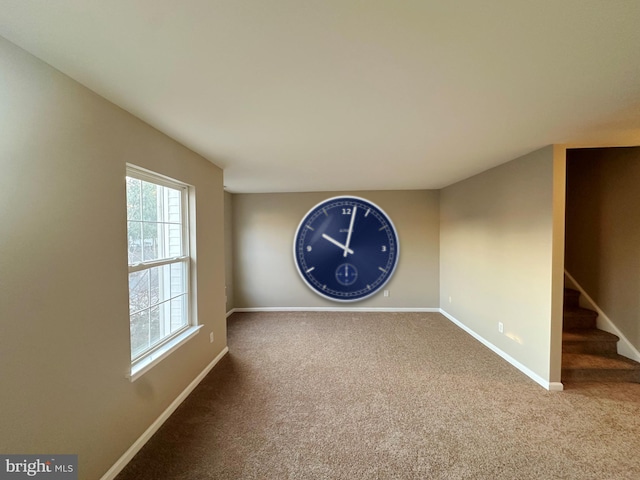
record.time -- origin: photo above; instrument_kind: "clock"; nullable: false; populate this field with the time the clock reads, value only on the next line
10:02
